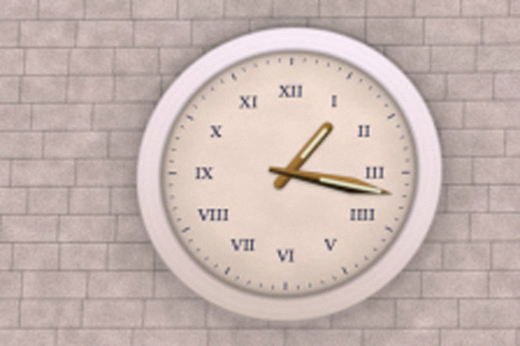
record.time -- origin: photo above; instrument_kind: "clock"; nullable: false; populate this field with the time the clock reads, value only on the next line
1:17
